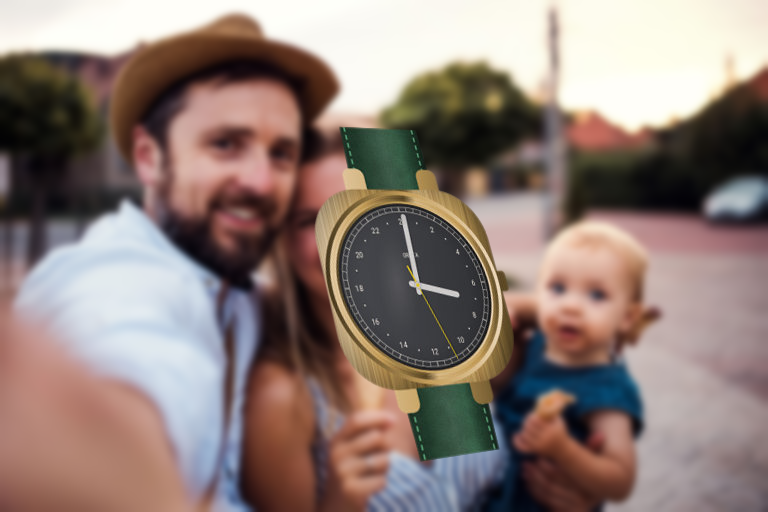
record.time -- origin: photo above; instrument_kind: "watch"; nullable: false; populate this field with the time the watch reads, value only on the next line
7:00:27
